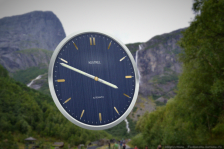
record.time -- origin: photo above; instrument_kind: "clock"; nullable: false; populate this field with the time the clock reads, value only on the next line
3:49
